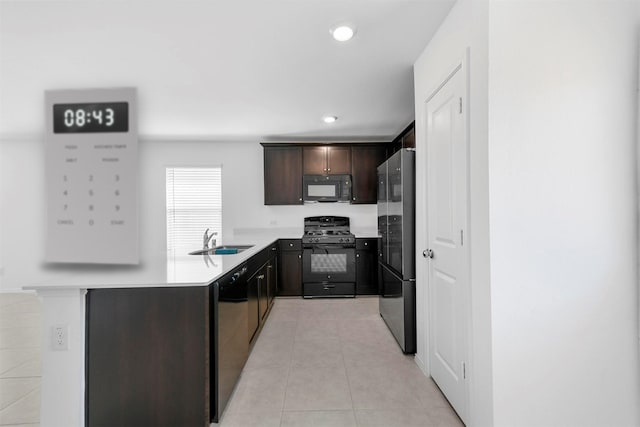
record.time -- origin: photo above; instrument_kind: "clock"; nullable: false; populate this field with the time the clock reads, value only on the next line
8:43
